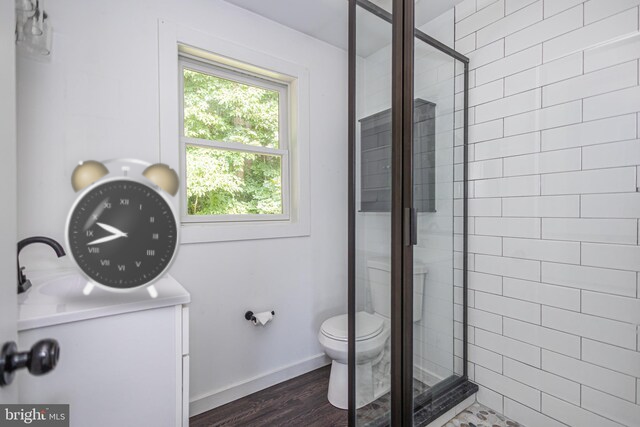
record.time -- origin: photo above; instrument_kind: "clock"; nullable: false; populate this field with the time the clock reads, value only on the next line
9:42
